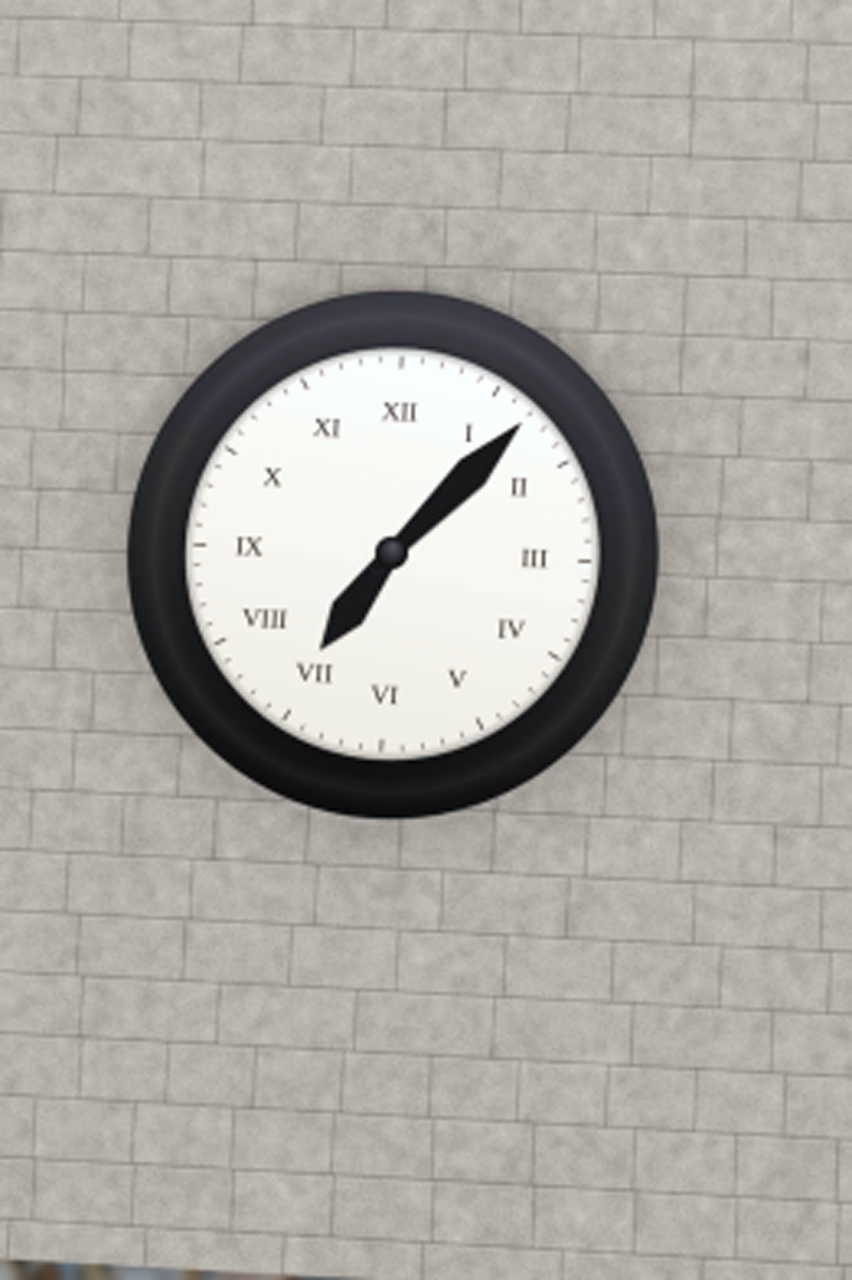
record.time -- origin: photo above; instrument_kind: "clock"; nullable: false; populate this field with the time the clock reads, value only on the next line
7:07
